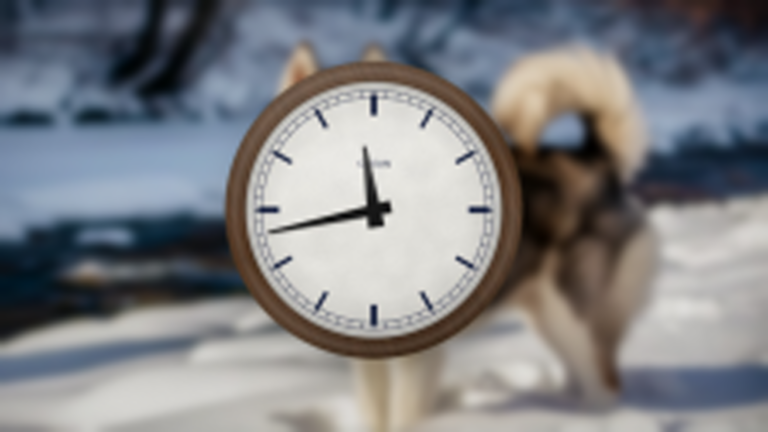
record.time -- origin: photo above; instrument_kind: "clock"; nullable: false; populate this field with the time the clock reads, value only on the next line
11:43
